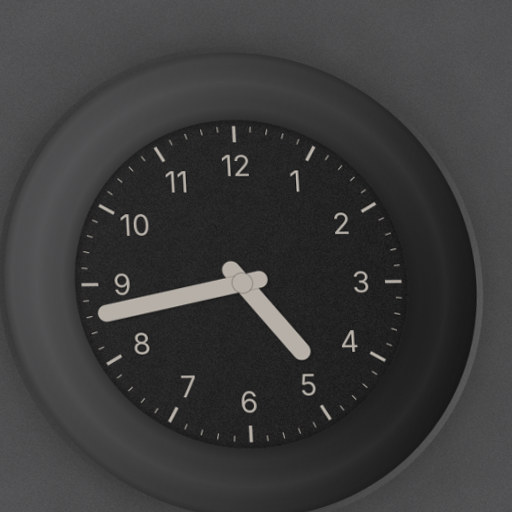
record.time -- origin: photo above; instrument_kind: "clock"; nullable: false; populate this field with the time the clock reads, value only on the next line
4:43
